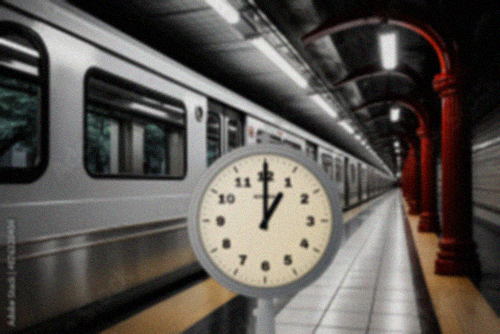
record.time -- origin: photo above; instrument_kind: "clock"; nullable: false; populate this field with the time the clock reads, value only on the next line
1:00
